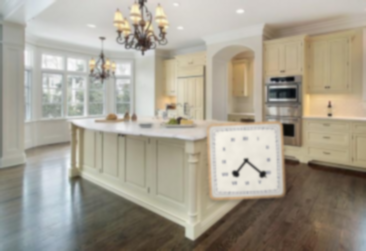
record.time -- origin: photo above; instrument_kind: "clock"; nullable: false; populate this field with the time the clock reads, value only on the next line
7:22
